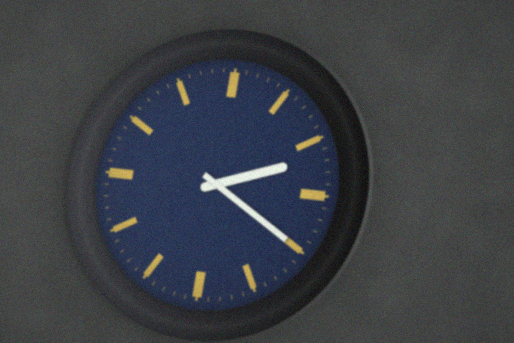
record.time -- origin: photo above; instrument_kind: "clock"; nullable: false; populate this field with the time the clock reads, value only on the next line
2:20
